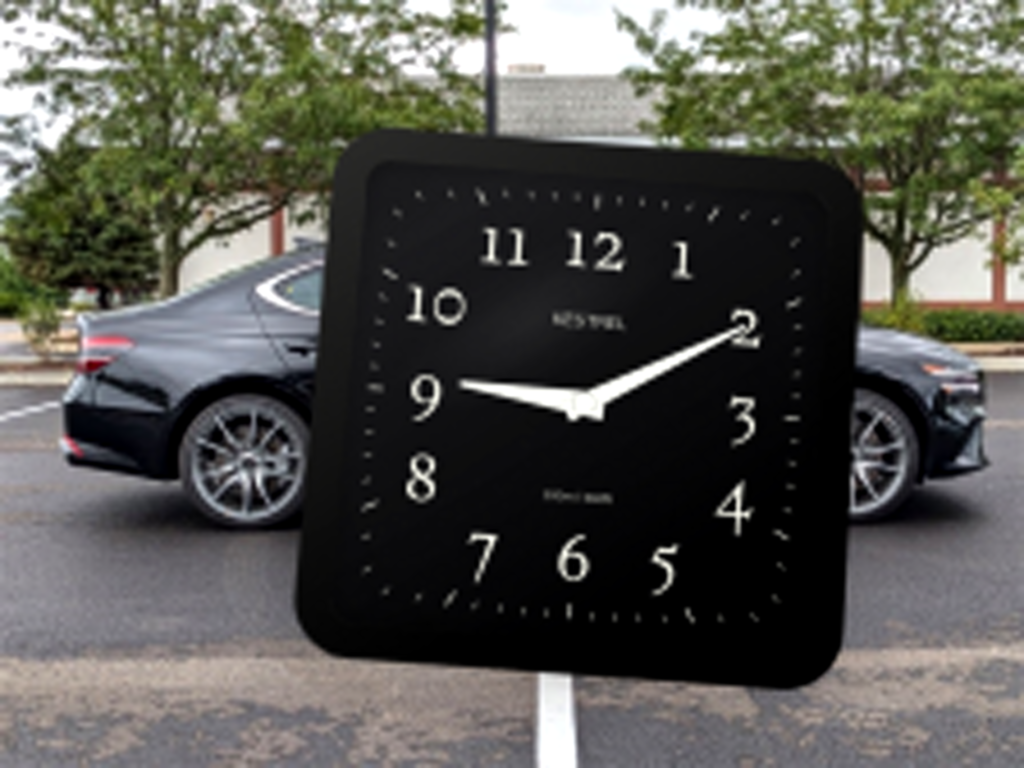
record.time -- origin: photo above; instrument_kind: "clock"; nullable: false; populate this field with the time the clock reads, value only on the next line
9:10
